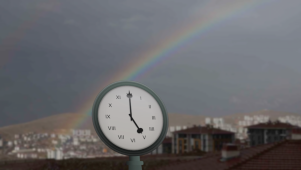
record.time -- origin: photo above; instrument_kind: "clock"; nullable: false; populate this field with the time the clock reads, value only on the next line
5:00
